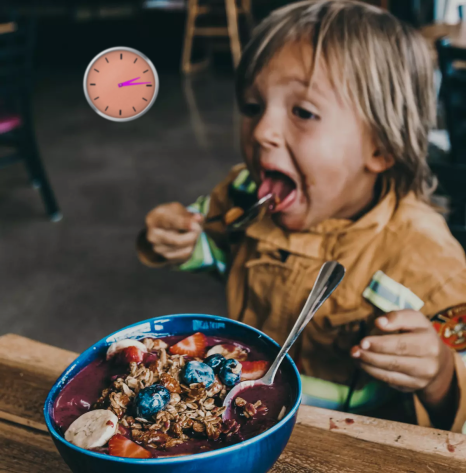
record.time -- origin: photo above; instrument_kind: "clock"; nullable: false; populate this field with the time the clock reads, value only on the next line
2:14
